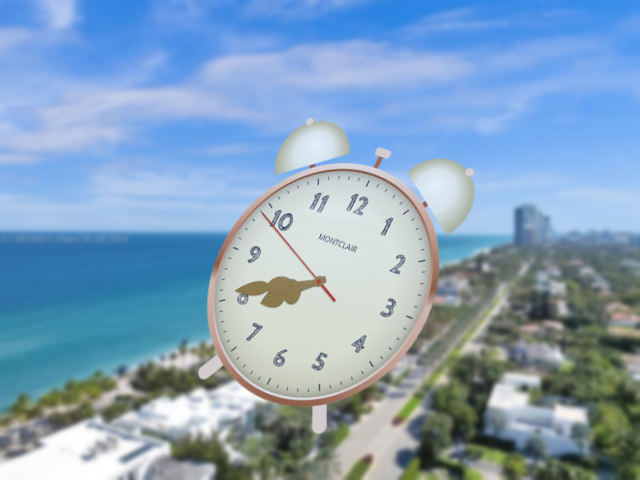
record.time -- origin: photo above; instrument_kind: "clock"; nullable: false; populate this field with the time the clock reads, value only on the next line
7:40:49
